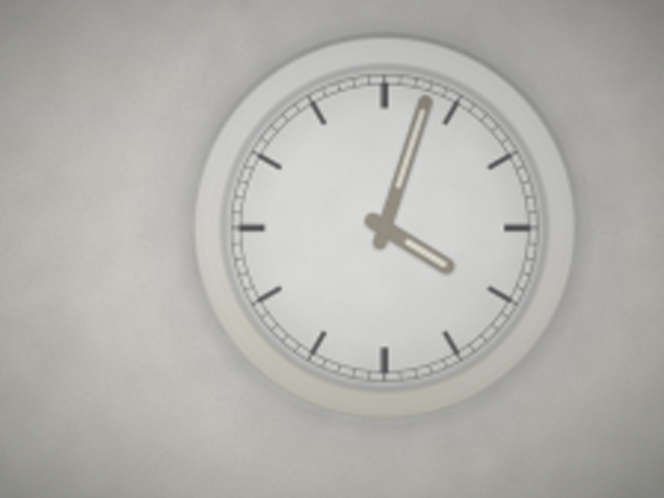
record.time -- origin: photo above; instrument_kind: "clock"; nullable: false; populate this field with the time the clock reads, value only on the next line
4:03
